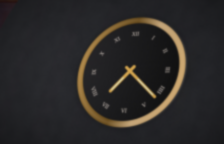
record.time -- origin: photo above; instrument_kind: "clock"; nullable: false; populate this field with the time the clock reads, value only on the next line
7:22
